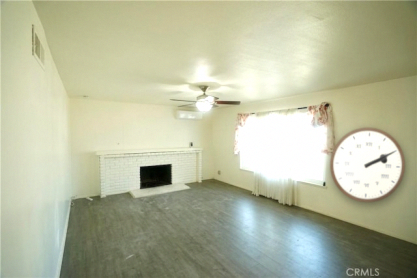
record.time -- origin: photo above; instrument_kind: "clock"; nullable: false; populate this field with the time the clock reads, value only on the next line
2:10
